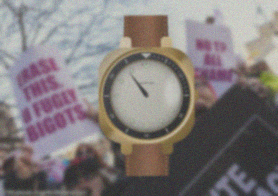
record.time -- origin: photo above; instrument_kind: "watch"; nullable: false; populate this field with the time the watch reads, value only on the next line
10:54
